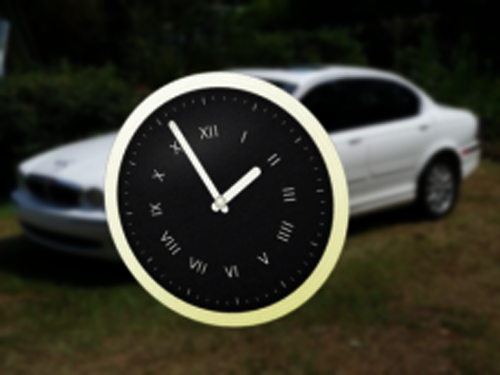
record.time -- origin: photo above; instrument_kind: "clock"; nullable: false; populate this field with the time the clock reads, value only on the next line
1:56
